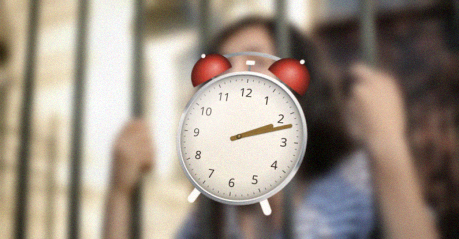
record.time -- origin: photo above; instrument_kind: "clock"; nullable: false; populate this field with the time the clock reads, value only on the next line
2:12
